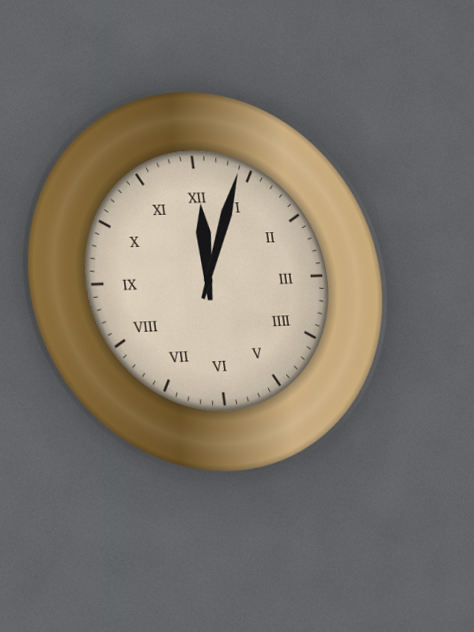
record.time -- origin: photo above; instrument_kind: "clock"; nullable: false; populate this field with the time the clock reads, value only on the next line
12:04
